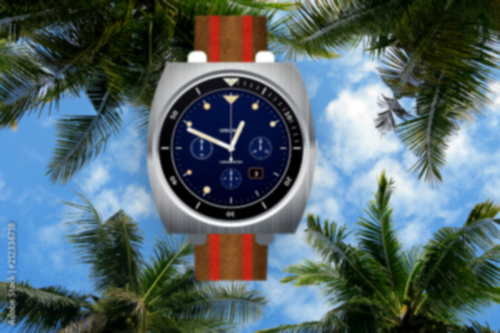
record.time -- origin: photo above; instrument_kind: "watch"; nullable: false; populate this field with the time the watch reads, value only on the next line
12:49
